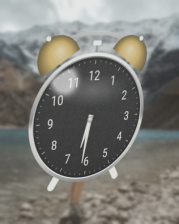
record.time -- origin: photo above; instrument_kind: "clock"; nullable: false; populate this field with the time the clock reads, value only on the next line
6:31
